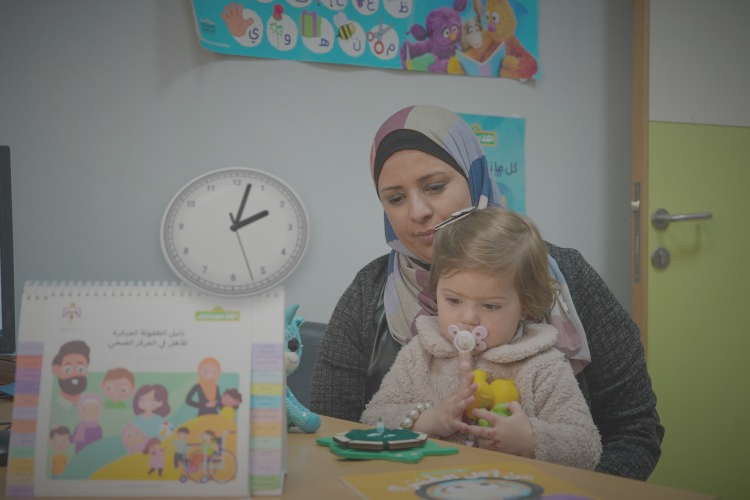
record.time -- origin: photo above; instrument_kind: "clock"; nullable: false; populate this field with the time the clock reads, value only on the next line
2:02:27
